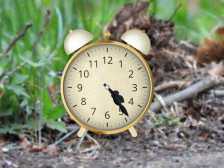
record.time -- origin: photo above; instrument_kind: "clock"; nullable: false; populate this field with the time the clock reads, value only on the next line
4:24
